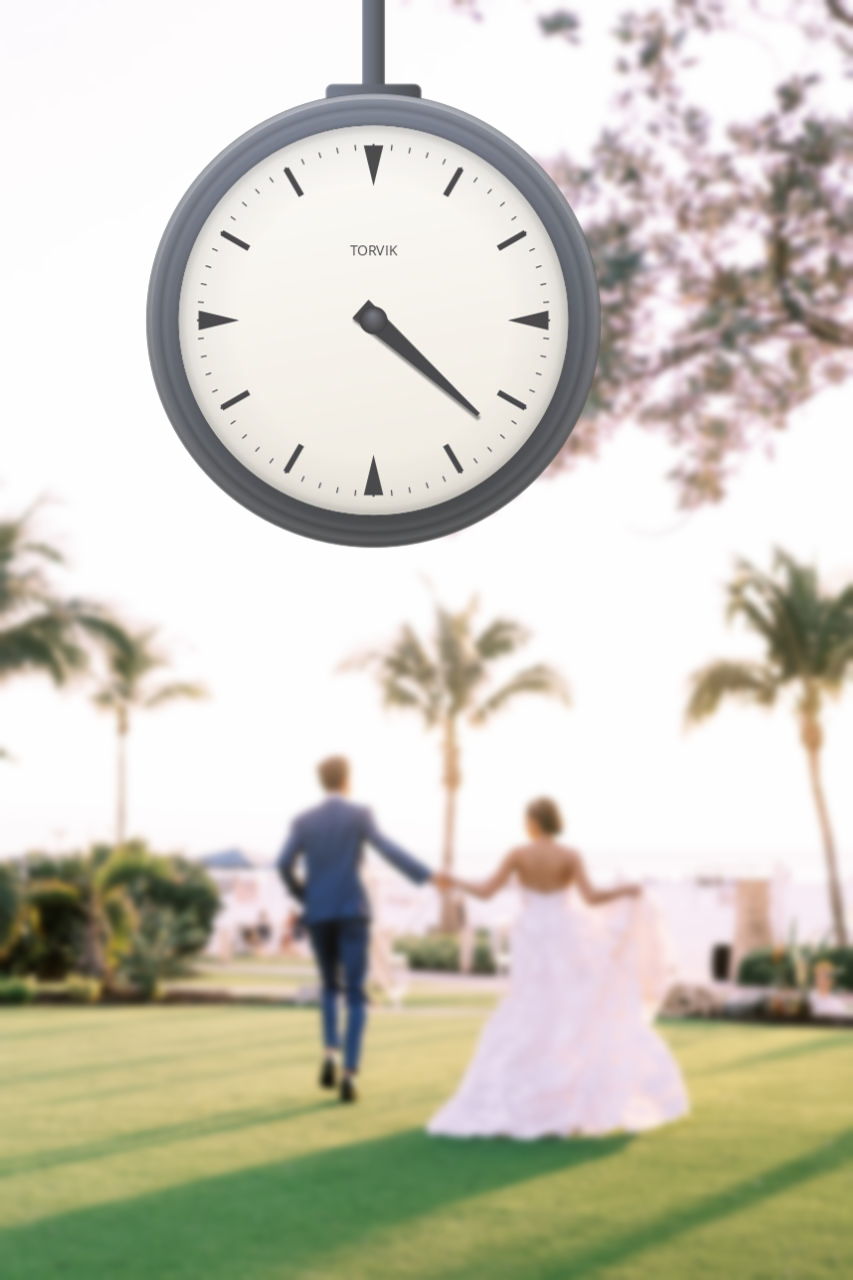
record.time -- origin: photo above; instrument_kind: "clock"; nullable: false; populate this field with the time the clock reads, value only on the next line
4:22
